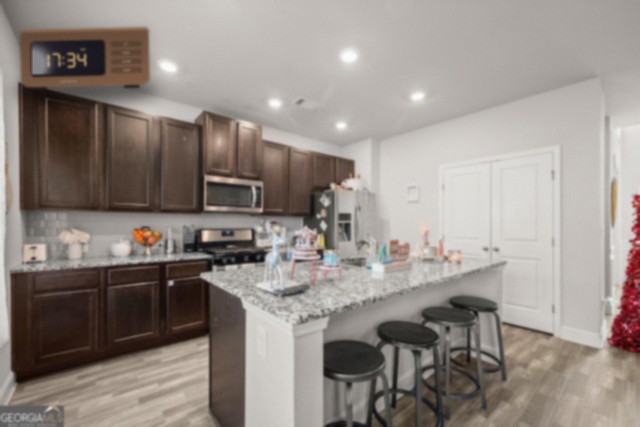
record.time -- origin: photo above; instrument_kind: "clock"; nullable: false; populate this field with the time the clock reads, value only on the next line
17:34
